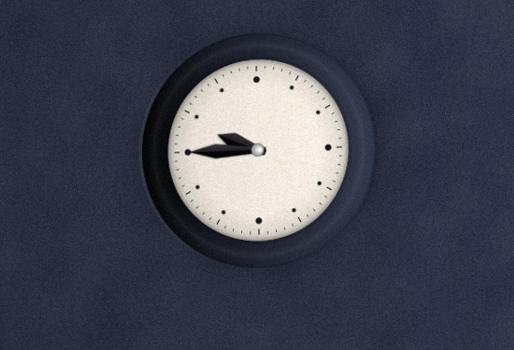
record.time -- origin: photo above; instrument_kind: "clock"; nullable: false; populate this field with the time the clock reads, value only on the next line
9:45
